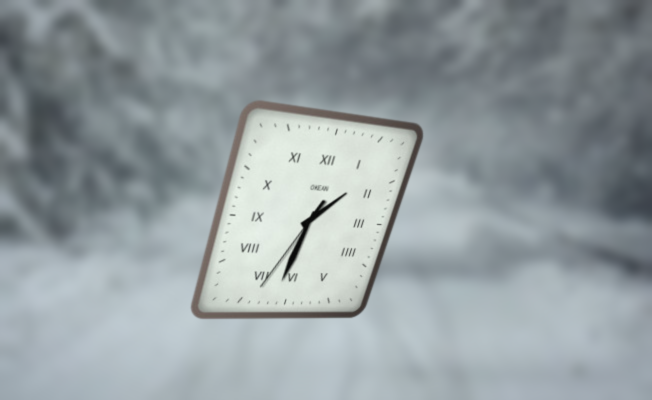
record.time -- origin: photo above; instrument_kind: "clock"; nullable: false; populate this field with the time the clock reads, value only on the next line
1:31:34
